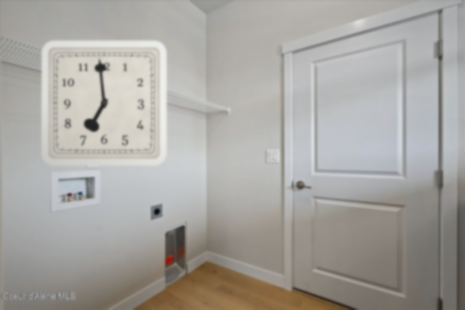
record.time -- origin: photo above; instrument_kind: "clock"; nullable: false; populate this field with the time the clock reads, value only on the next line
6:59
